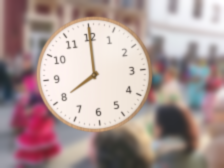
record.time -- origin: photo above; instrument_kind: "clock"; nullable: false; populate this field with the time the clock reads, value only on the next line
8:00
